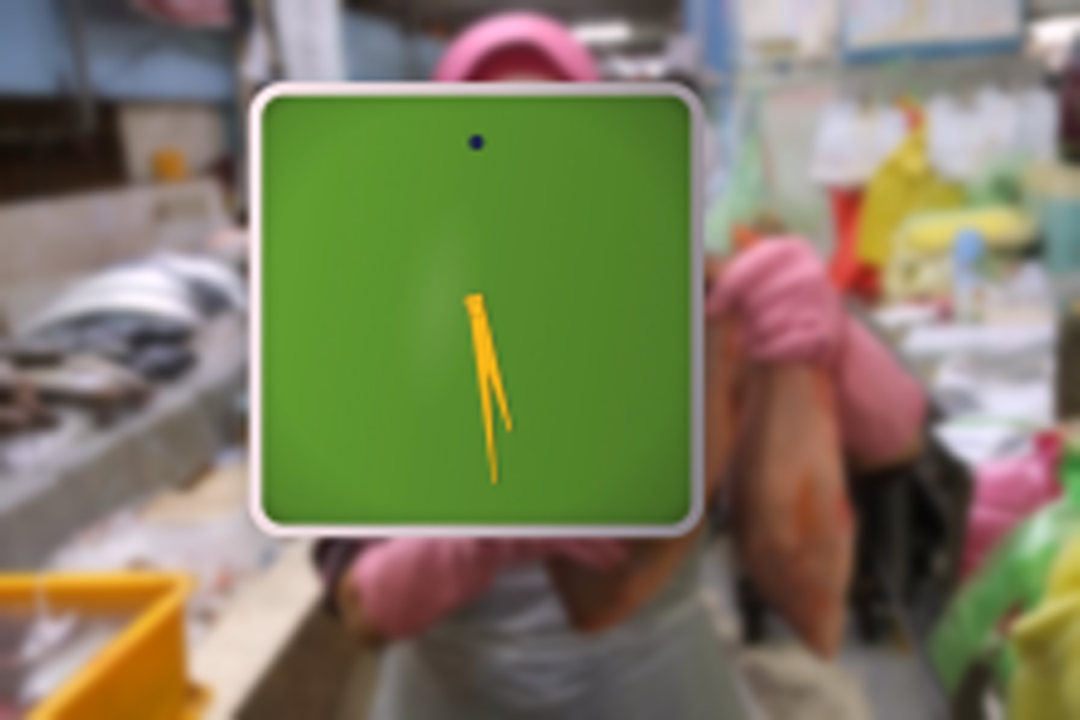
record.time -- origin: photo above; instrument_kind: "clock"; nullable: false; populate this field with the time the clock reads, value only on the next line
5:29
